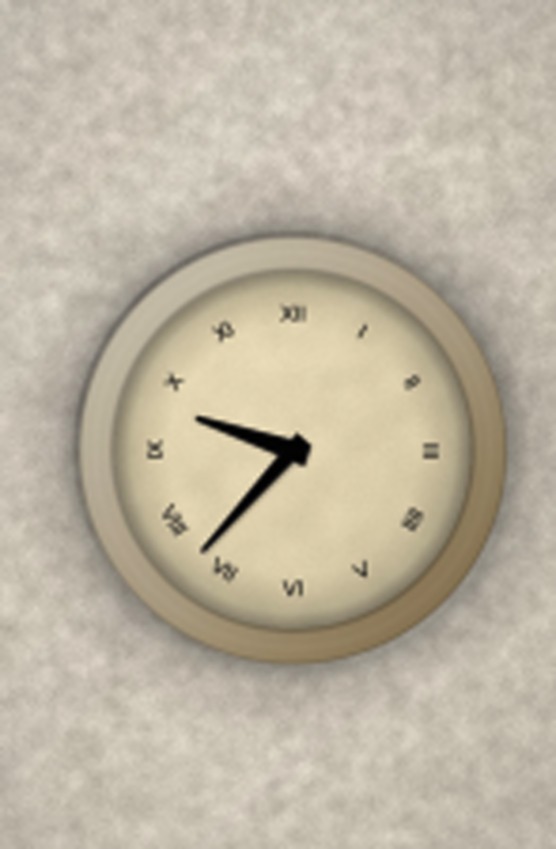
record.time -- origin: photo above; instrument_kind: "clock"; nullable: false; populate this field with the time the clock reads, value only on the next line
9:37
